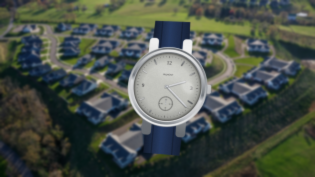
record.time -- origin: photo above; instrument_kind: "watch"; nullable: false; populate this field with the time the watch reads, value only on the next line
2:22
